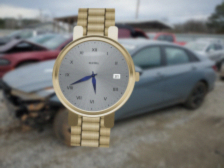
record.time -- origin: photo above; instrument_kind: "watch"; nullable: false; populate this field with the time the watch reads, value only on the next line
5:41
